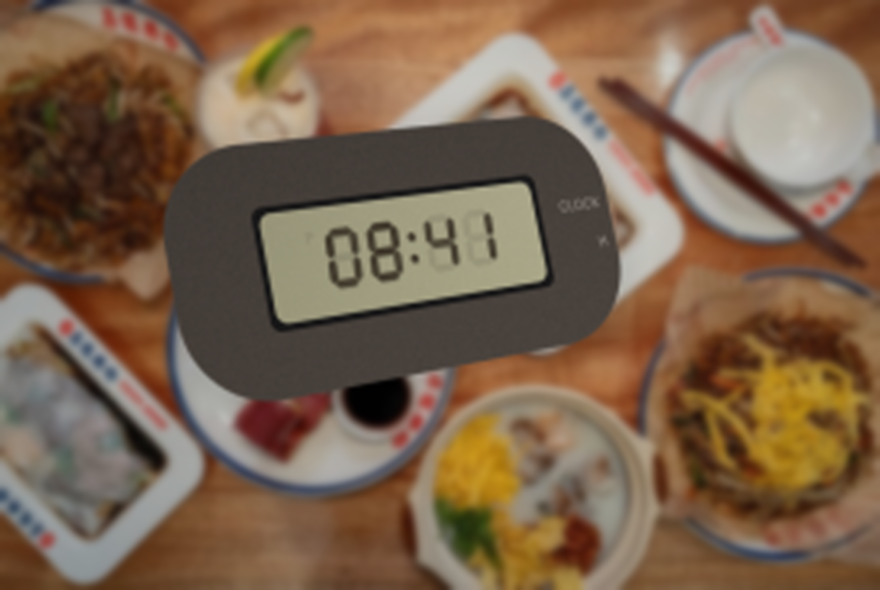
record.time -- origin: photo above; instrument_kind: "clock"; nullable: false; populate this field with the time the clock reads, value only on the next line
8:41
